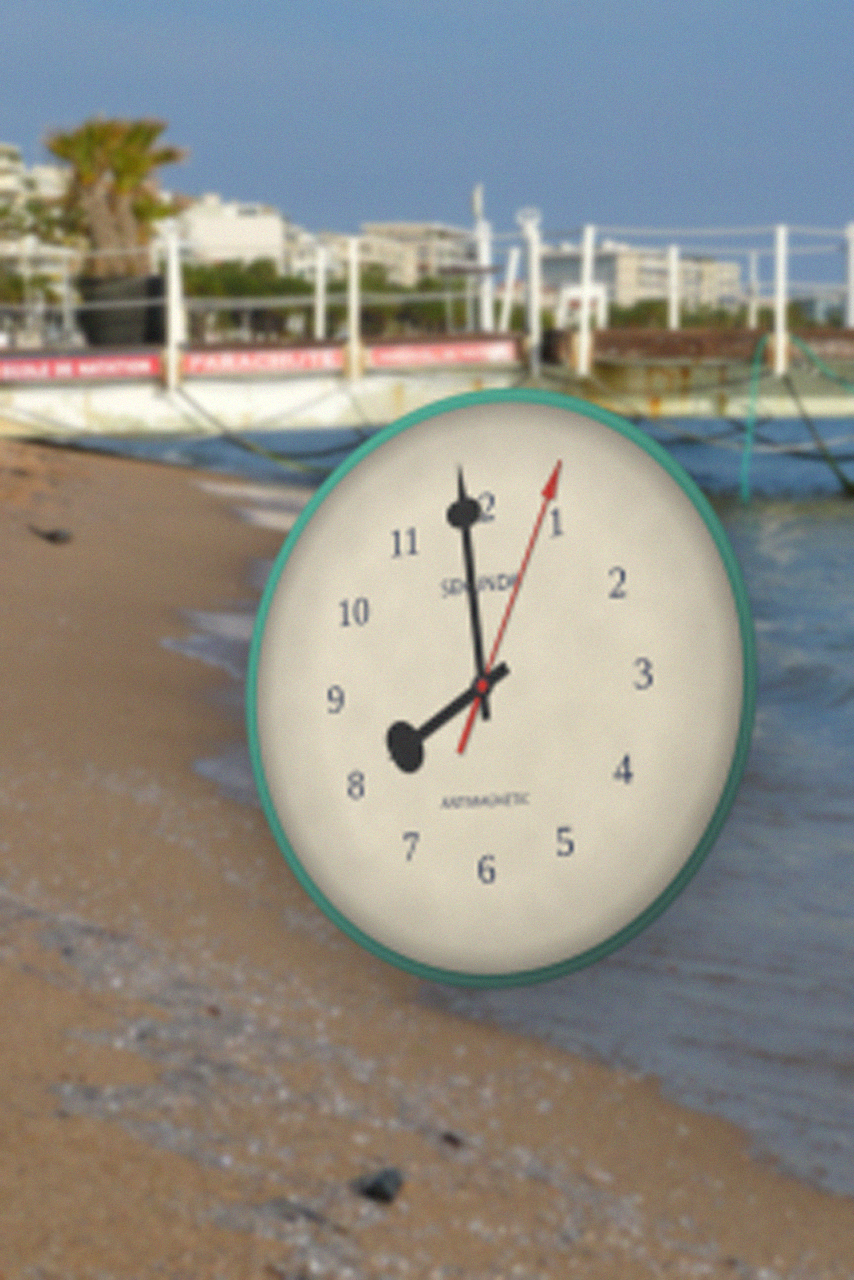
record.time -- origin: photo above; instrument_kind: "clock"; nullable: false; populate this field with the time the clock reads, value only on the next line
7:59:04
